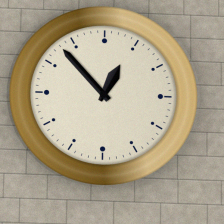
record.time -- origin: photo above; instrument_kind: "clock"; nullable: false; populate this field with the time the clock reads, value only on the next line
12:53
